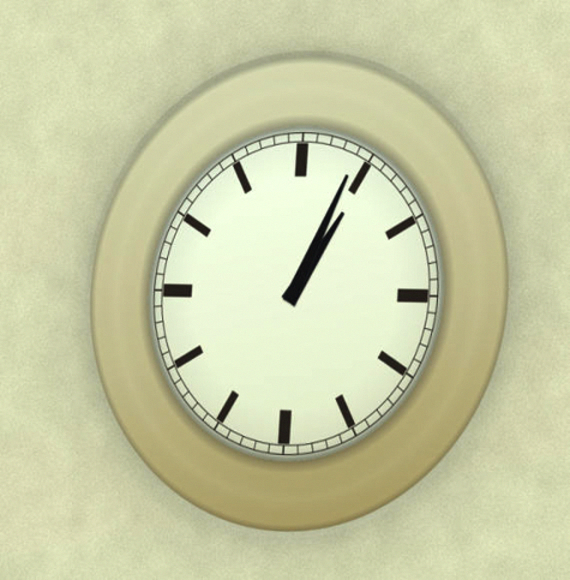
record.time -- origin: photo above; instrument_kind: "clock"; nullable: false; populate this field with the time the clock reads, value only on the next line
1:04
